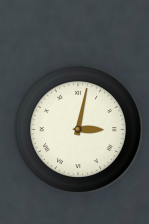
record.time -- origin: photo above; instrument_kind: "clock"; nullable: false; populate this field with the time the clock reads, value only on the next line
3:02
